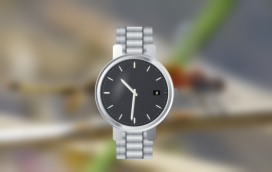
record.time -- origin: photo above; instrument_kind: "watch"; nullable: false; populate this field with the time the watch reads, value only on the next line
10:31
